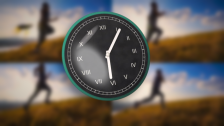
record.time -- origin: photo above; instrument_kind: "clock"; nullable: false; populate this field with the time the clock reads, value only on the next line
6:06
